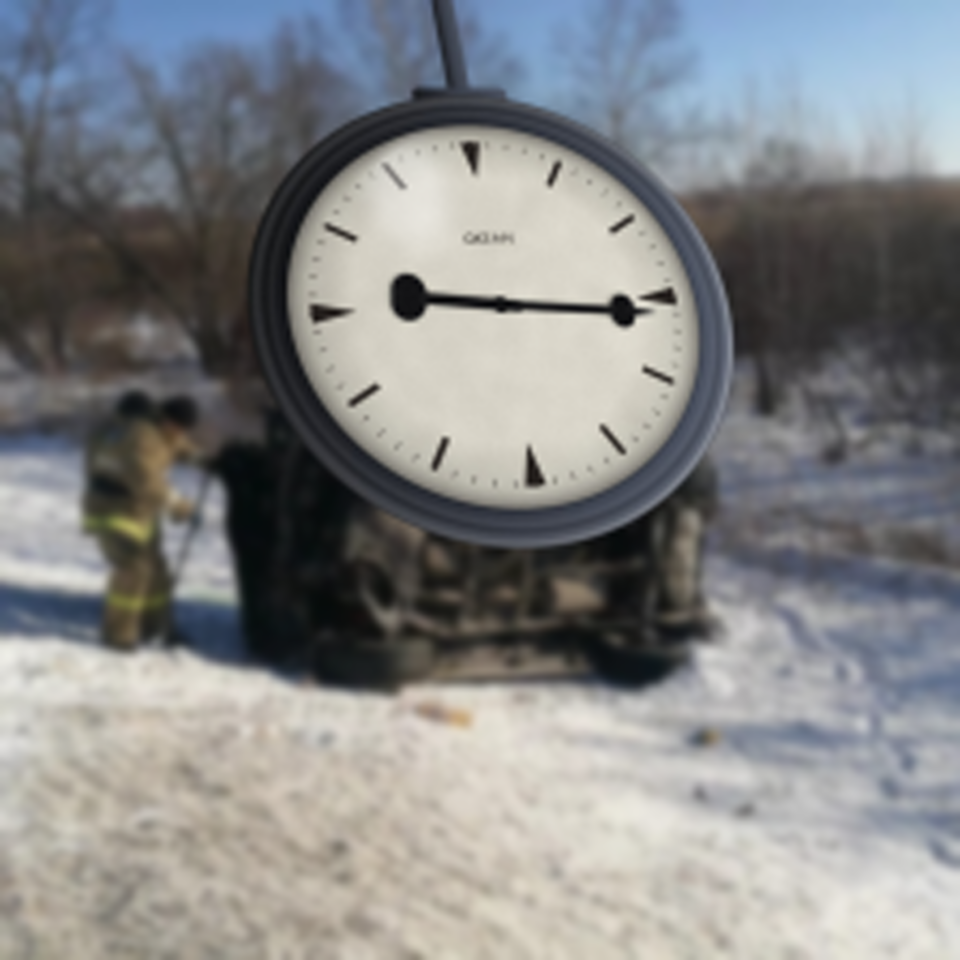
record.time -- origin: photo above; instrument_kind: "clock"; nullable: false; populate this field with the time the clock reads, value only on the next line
9:16
